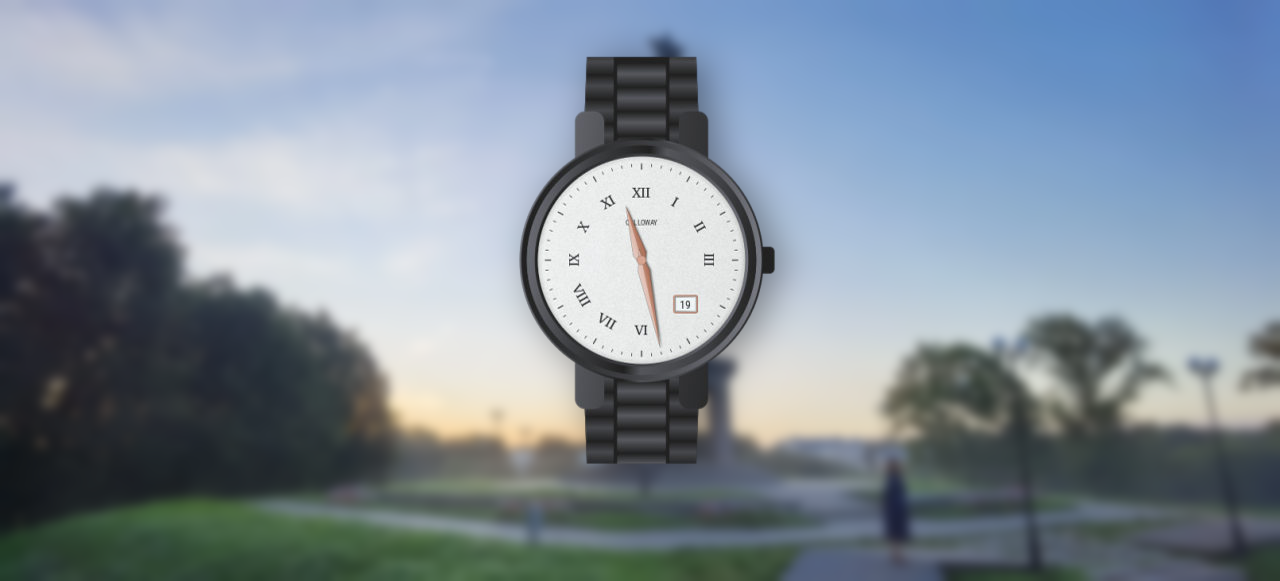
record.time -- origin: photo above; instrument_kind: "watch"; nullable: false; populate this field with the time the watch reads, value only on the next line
11:28
